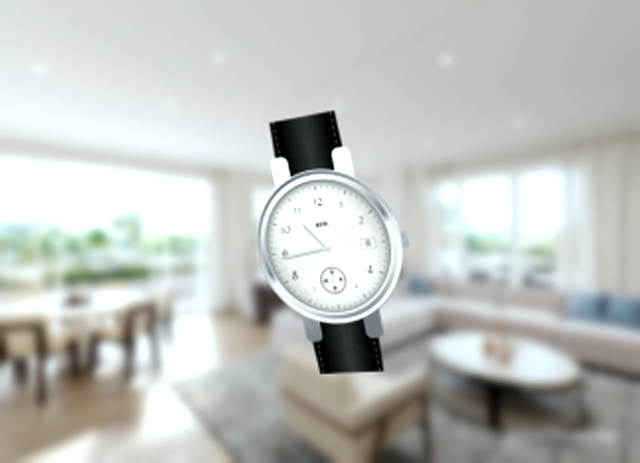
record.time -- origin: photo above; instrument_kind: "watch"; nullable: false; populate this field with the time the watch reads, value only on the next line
10:44
